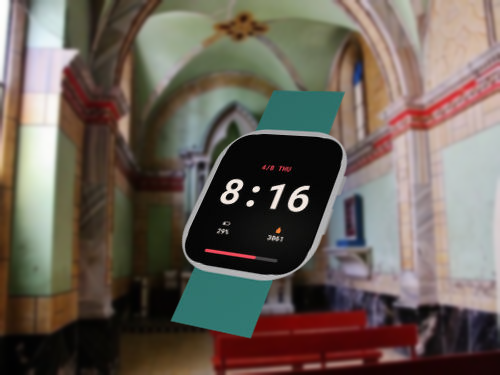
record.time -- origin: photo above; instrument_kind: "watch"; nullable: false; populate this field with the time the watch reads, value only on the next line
8:16
